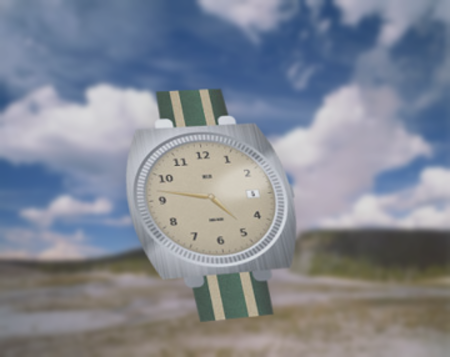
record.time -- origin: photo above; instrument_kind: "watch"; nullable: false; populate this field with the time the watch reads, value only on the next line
4:47
